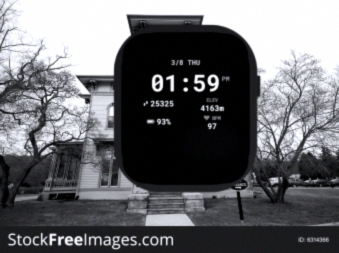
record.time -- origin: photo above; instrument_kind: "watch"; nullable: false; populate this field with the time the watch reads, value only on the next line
1:59
